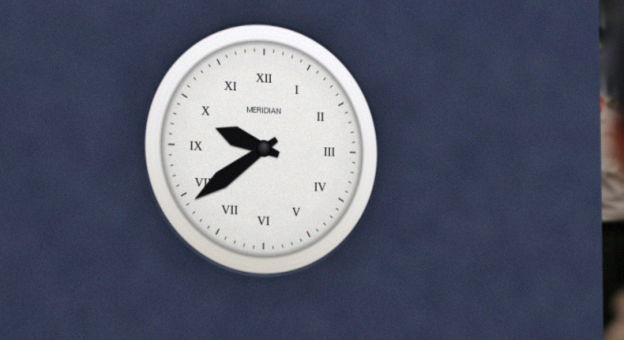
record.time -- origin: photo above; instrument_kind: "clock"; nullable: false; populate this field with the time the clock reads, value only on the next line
9:39
